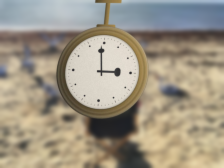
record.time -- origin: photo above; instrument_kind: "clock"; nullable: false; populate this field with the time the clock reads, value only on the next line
2:59
